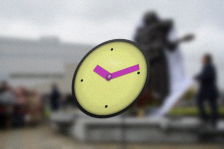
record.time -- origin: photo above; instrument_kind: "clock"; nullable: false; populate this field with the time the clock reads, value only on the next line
10:13
